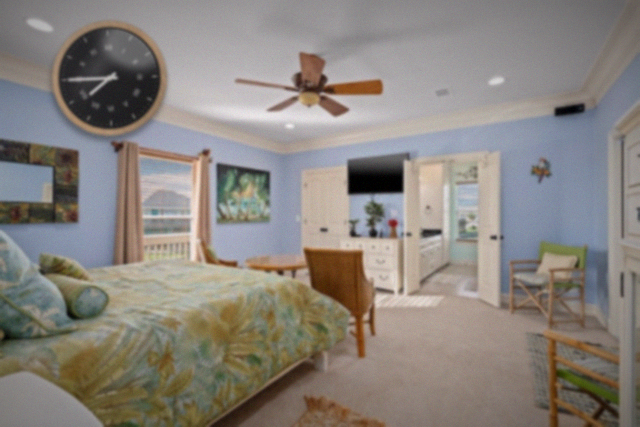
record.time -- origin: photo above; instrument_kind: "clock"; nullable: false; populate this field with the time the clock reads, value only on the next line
7:45
